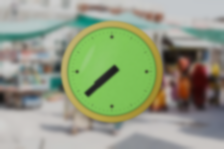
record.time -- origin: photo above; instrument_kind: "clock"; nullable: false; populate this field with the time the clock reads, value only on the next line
7:38
